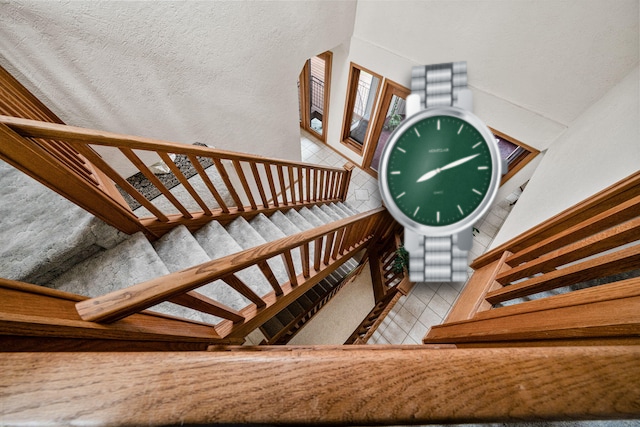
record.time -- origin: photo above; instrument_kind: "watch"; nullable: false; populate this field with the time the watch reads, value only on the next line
8:12
